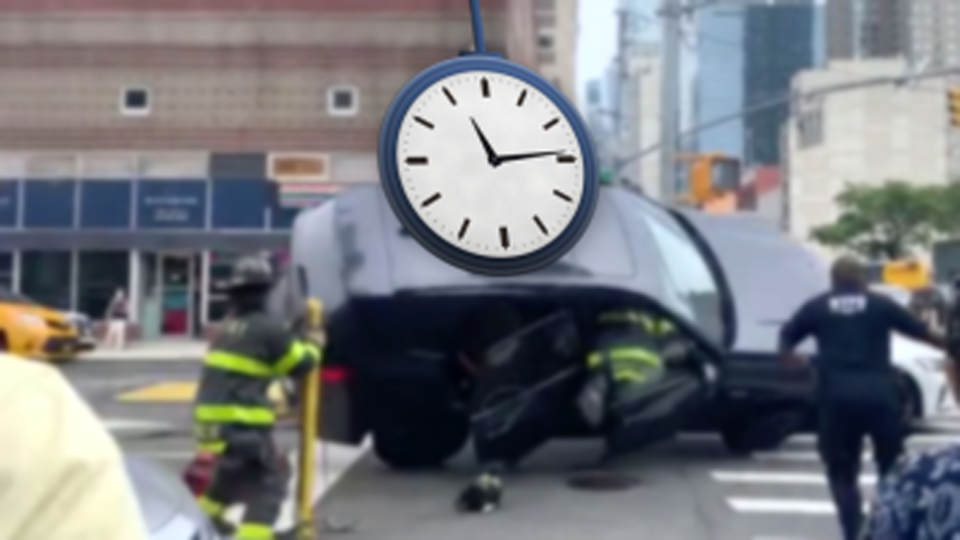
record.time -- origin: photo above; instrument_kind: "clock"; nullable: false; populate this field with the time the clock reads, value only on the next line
11:14
